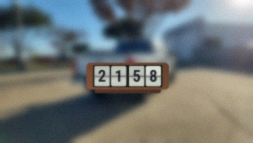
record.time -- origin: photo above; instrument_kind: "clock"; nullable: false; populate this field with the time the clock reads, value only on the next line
21:58
